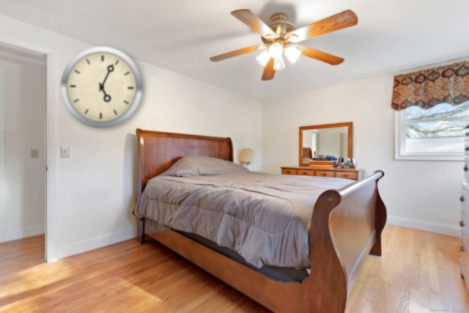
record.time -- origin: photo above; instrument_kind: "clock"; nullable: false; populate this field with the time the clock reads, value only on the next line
5:04
